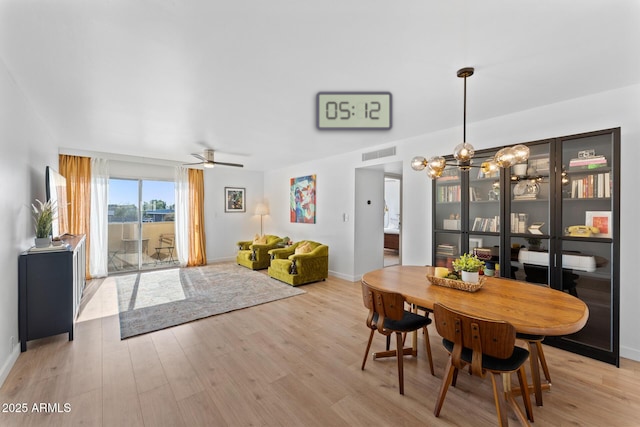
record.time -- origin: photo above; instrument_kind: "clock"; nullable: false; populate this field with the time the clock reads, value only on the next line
5:12
